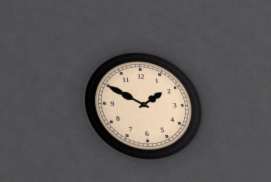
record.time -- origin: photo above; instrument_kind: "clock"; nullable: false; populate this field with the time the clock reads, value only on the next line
1:50
